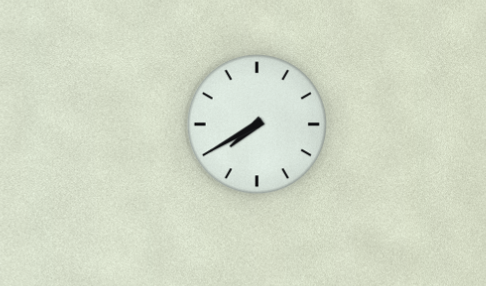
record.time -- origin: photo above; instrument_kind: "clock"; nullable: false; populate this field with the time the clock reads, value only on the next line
7:40
